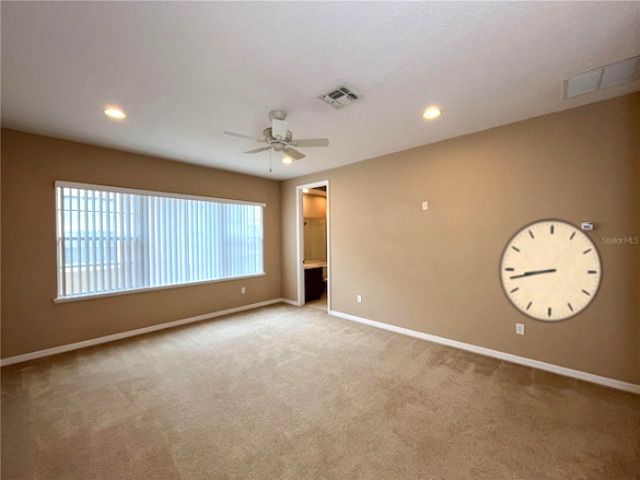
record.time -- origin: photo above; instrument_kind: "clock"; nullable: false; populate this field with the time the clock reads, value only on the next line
8:43
